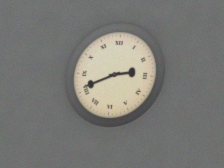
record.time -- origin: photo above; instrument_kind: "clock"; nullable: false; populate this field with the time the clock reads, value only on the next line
2:41
